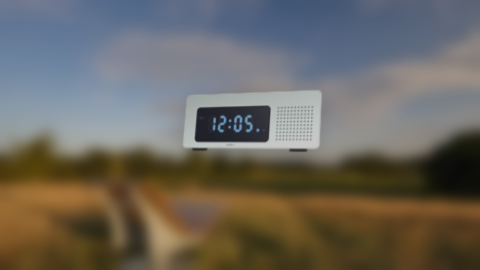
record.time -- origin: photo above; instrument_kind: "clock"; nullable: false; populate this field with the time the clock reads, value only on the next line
12:05
